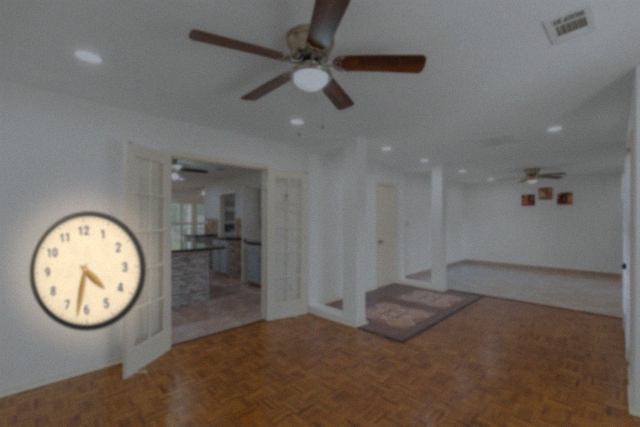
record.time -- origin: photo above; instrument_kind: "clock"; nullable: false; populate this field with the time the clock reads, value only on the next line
4:32
